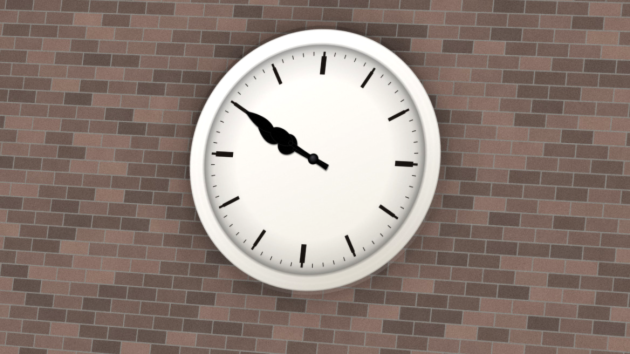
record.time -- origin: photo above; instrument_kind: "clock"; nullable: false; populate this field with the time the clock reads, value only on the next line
9:50
